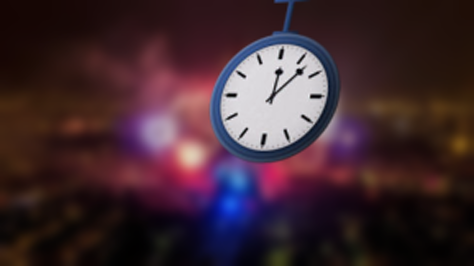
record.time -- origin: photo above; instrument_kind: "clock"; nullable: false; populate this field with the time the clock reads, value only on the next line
12:07
